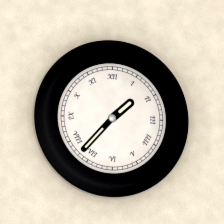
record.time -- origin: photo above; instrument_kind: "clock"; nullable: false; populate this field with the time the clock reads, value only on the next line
1:37
